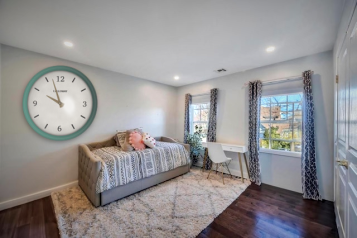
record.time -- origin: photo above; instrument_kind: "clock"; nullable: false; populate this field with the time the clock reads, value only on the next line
9:57
